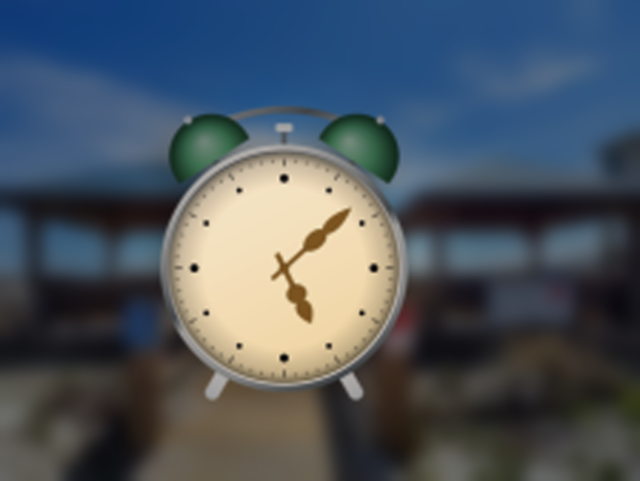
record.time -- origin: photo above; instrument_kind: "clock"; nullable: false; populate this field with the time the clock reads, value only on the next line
5:08
